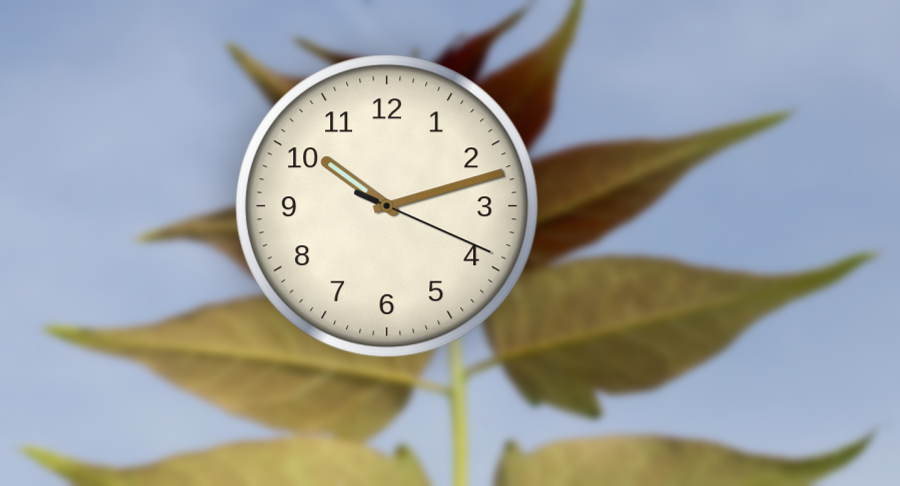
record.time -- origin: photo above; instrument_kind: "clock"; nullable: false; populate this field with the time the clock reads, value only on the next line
10:12:19
